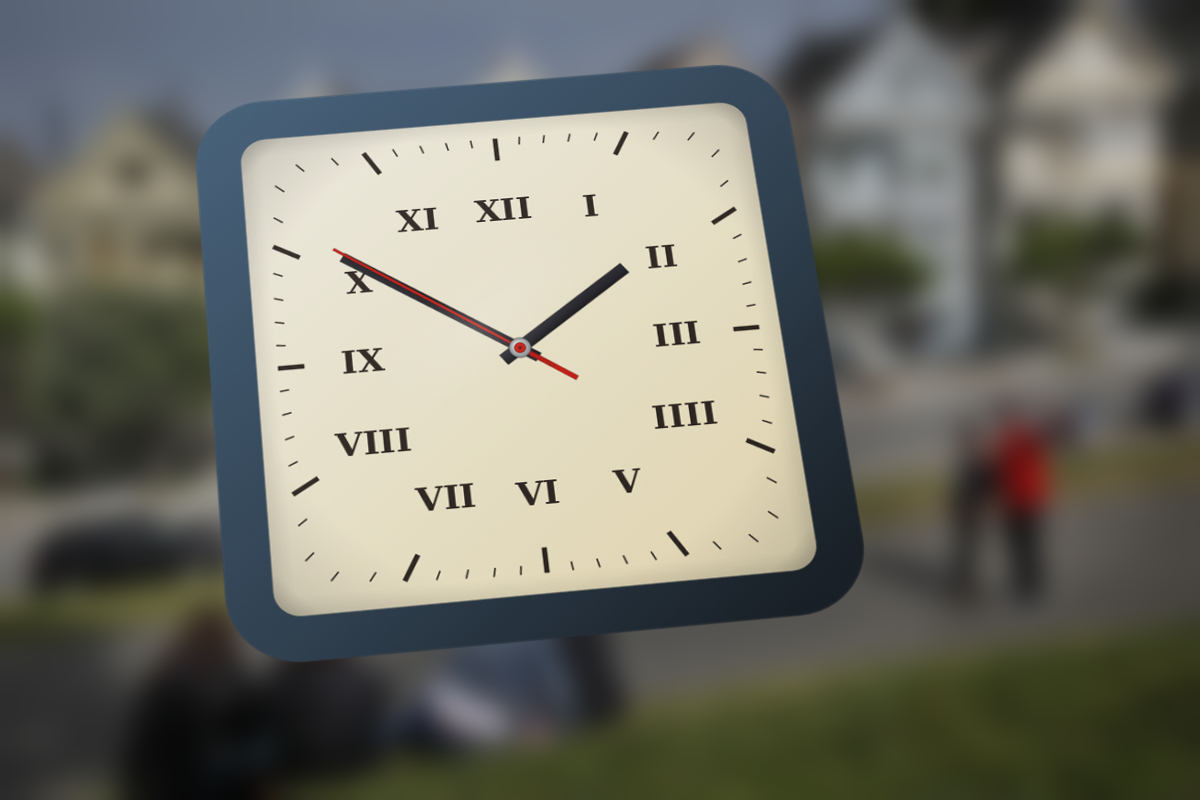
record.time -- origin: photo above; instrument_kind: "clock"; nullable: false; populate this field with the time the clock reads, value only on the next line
1:50:51
